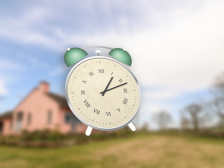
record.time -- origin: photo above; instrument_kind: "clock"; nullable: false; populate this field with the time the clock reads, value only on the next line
1:12
